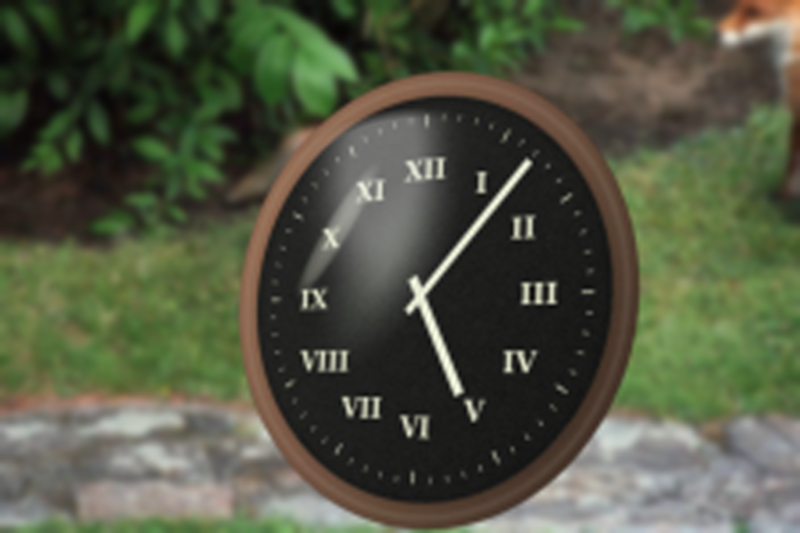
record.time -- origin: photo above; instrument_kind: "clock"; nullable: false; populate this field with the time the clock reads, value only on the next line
5:07
